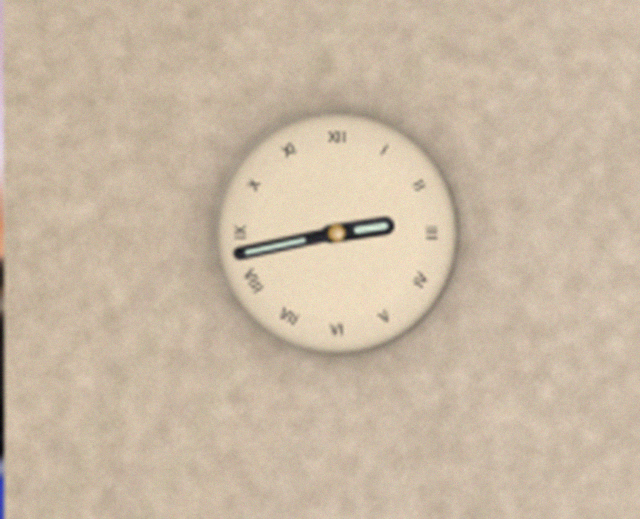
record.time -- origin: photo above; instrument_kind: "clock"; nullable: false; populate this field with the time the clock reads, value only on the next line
2:43
